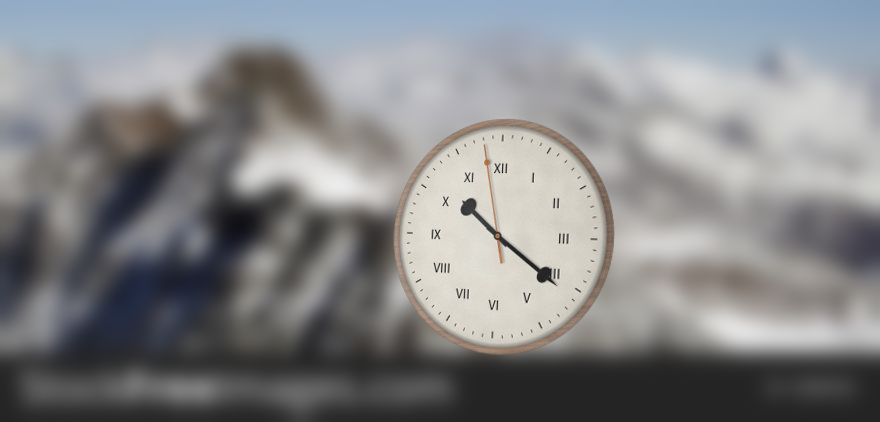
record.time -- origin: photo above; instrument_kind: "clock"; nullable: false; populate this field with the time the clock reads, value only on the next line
10:20:58
